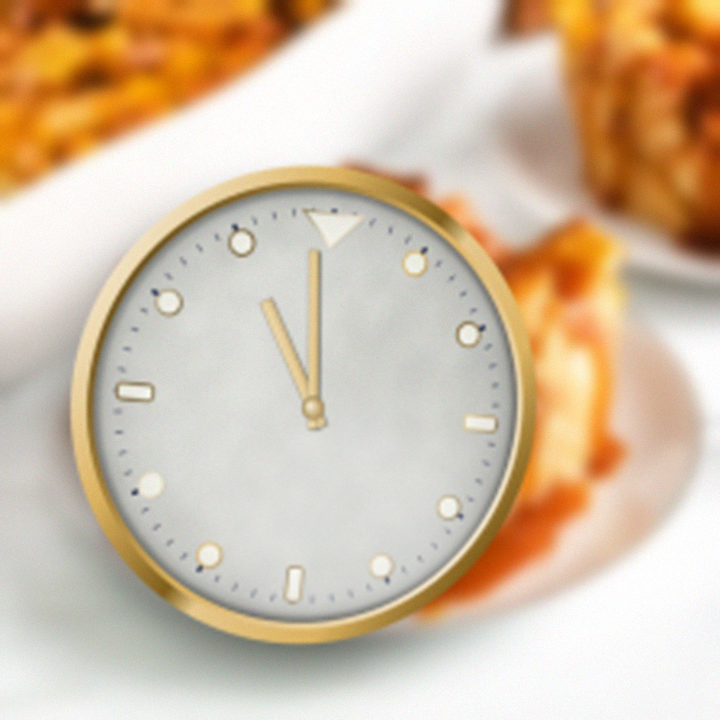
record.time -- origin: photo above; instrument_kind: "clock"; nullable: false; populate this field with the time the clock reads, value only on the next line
10:59
